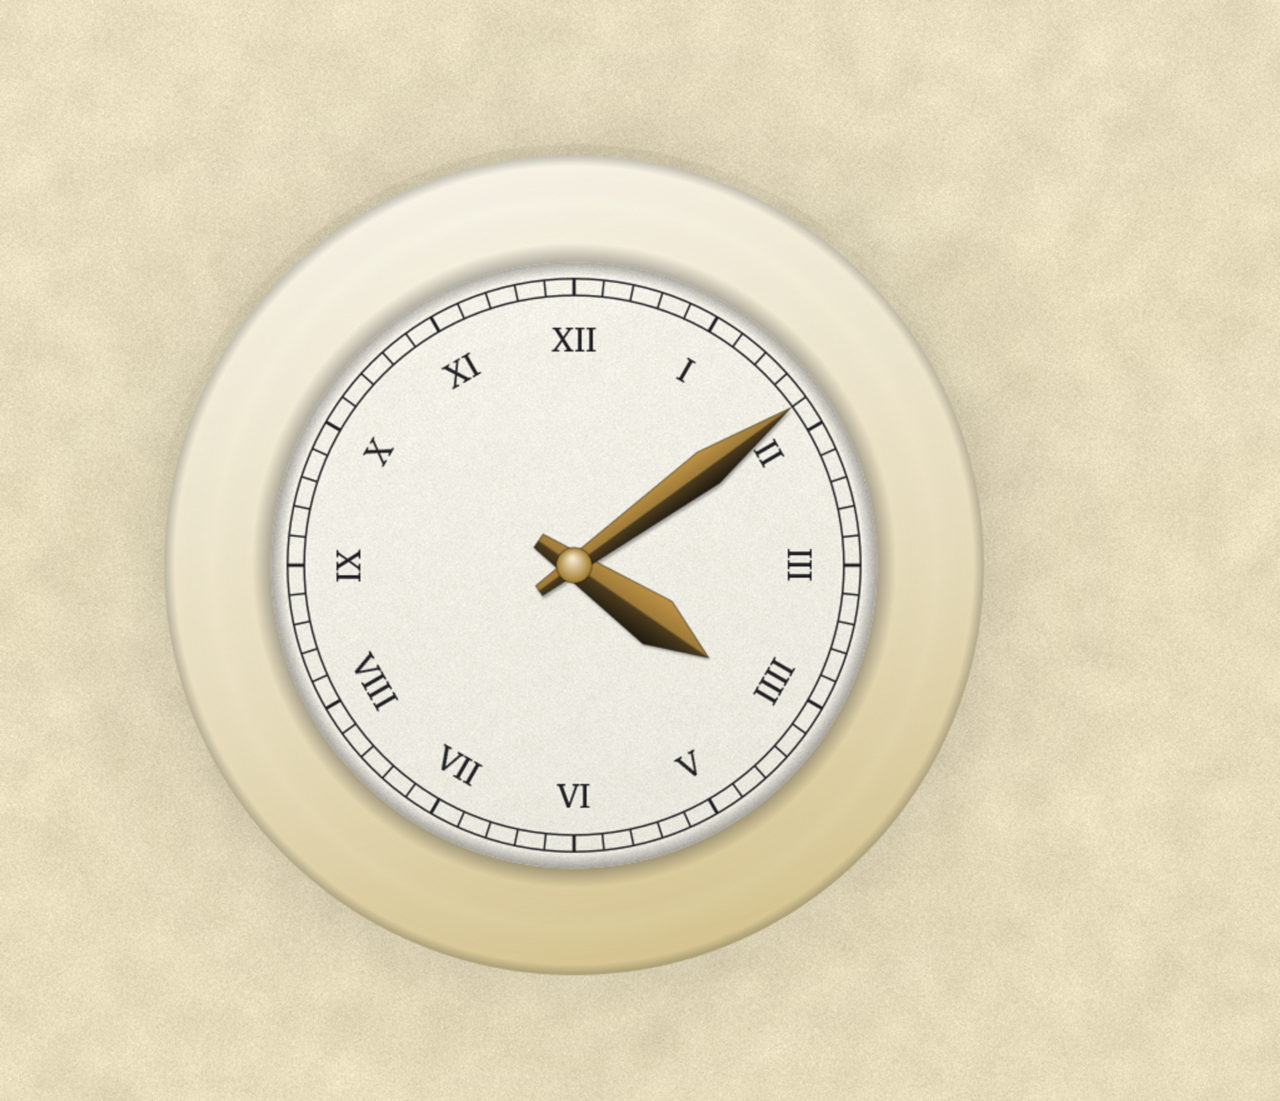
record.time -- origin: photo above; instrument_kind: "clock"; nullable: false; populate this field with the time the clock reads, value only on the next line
4:09
